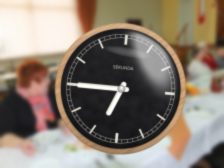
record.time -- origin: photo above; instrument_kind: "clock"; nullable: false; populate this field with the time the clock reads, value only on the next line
6:45
